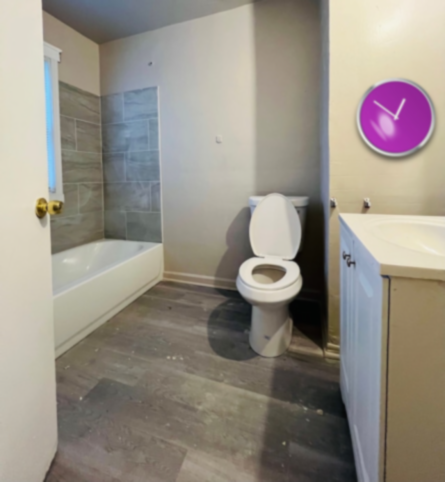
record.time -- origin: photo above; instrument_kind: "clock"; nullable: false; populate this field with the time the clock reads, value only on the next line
12:51
